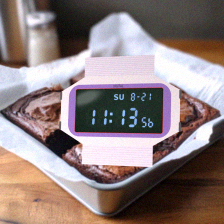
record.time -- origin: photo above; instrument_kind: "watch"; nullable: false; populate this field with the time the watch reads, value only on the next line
11:13:56
